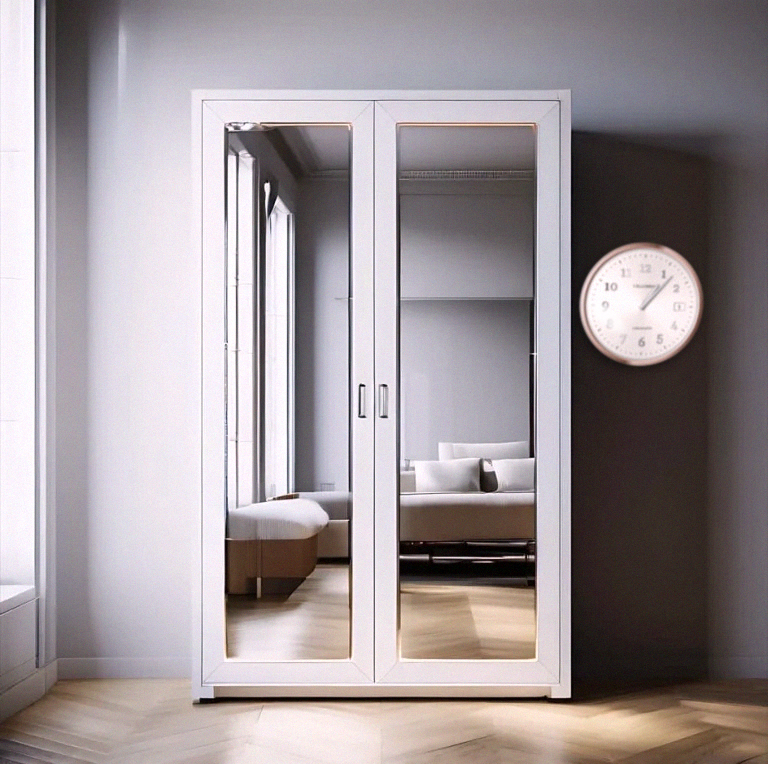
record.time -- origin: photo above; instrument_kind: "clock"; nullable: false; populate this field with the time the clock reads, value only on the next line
1:07
